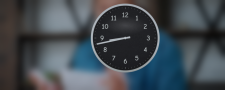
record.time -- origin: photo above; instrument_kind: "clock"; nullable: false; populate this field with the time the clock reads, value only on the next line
8:43
